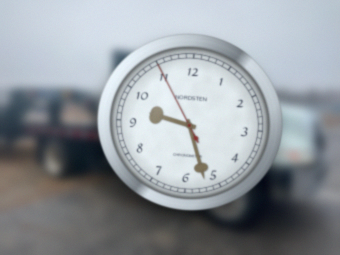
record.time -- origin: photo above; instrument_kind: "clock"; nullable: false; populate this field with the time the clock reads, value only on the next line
9:26:55
